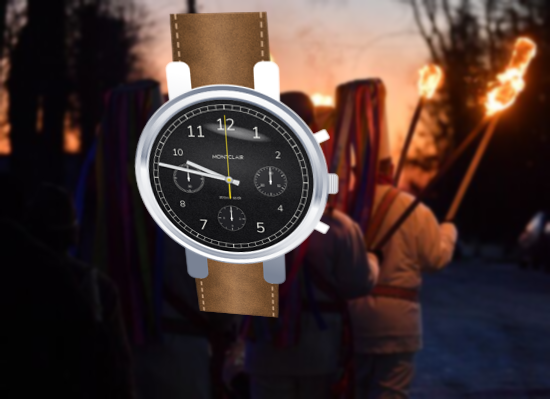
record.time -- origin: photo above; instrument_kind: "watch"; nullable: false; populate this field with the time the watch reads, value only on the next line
9:47
